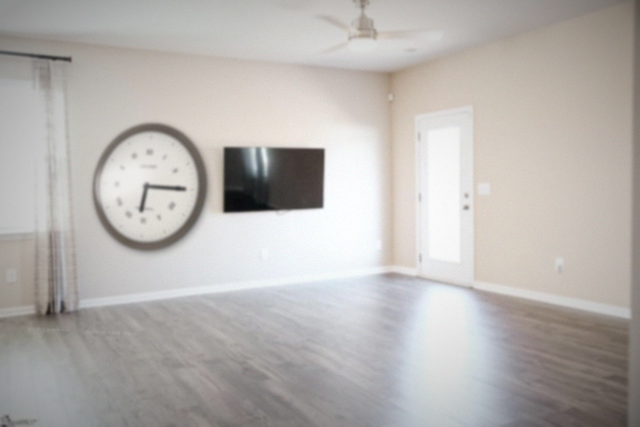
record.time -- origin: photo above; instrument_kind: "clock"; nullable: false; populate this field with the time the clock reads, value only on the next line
6:15
